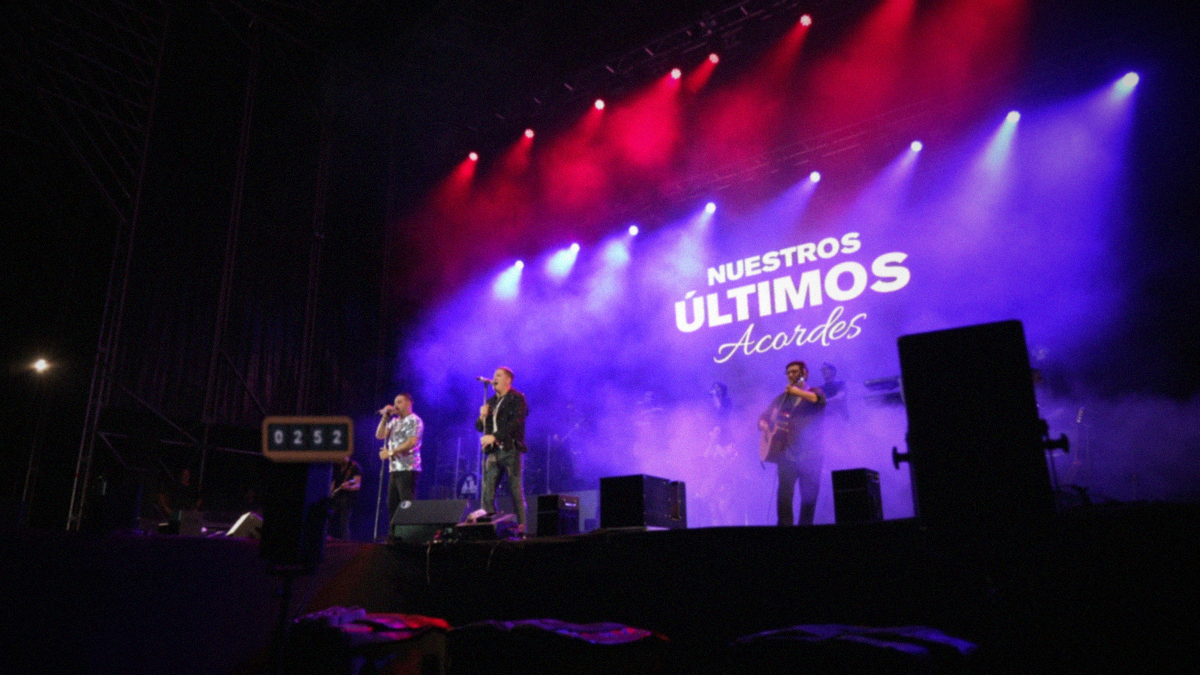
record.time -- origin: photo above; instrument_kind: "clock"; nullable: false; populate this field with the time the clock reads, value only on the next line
2:52
